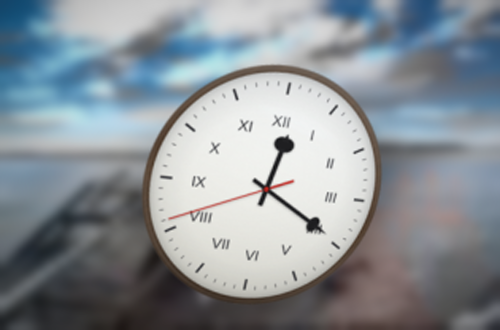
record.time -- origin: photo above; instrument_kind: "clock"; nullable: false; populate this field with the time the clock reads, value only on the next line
12:19:41
